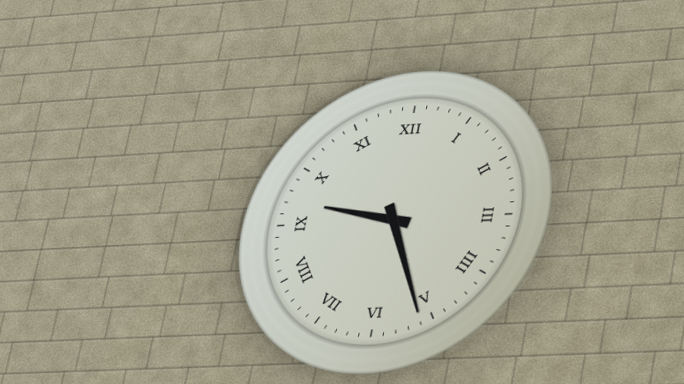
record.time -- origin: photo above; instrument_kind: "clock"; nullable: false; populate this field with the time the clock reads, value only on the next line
9:26
